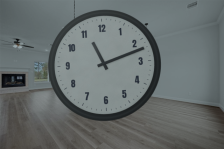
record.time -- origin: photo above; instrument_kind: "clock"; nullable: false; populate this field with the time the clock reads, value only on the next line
11:12
